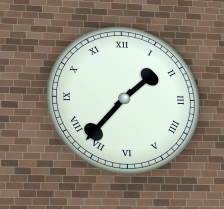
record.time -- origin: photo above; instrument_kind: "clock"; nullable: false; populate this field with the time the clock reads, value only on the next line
1:37
